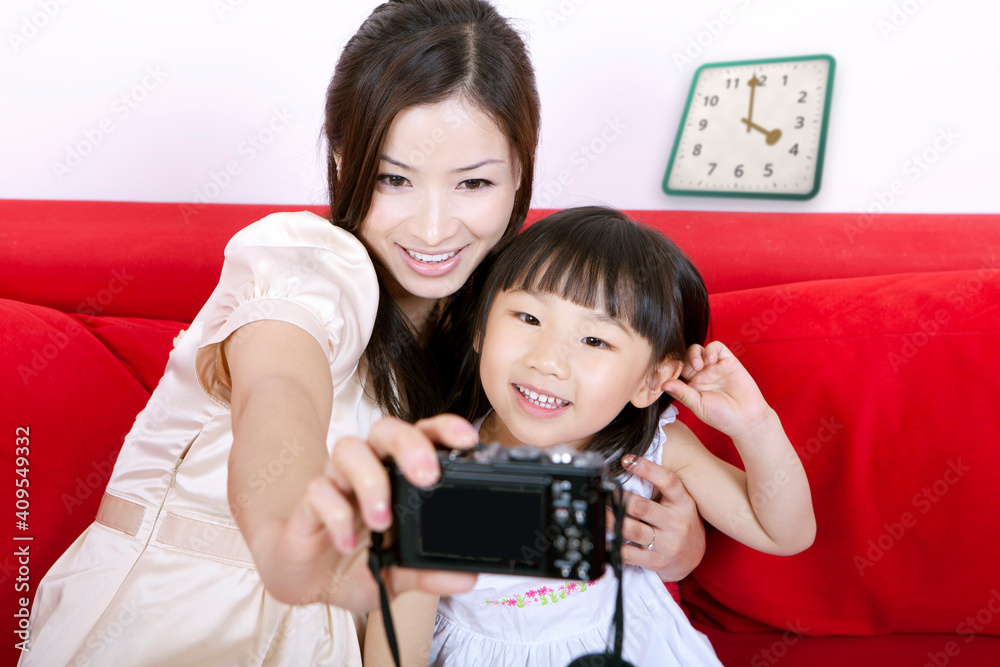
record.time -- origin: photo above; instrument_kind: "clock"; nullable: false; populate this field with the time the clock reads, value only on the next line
3:59
